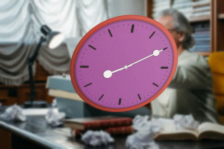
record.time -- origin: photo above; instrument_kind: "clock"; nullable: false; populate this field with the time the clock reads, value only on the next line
8:10
